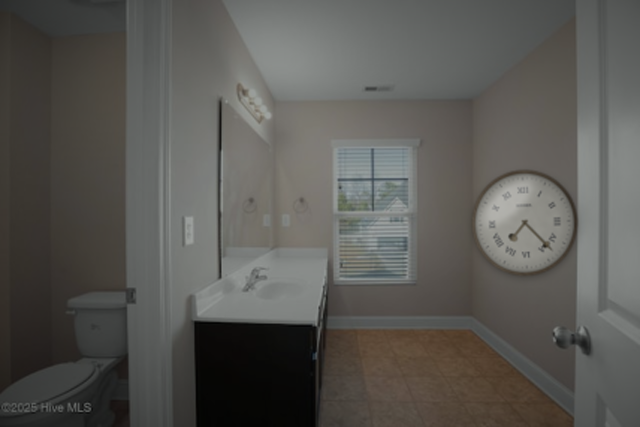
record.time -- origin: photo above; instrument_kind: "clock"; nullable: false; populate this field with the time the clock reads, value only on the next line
7:23
